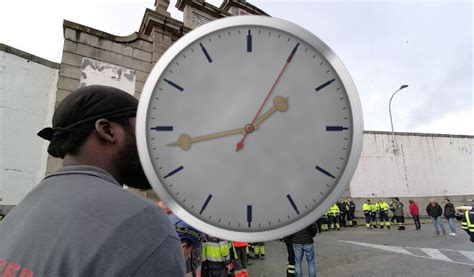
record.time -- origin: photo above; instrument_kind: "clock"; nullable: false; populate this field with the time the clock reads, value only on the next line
1:43:05
